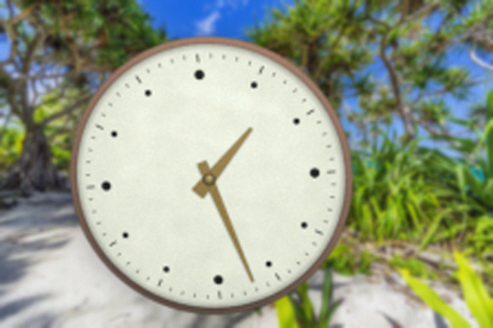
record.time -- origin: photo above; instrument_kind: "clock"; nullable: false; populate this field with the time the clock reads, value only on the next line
1:27
